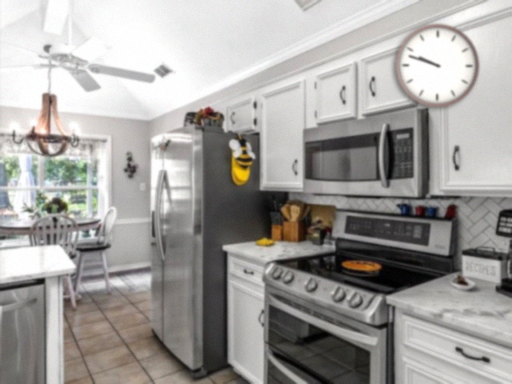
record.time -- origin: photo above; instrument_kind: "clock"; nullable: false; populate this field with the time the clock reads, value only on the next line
9:48
